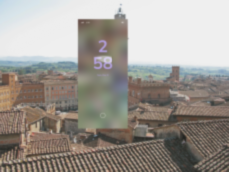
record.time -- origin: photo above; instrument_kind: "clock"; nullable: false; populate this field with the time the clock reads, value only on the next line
2:58
